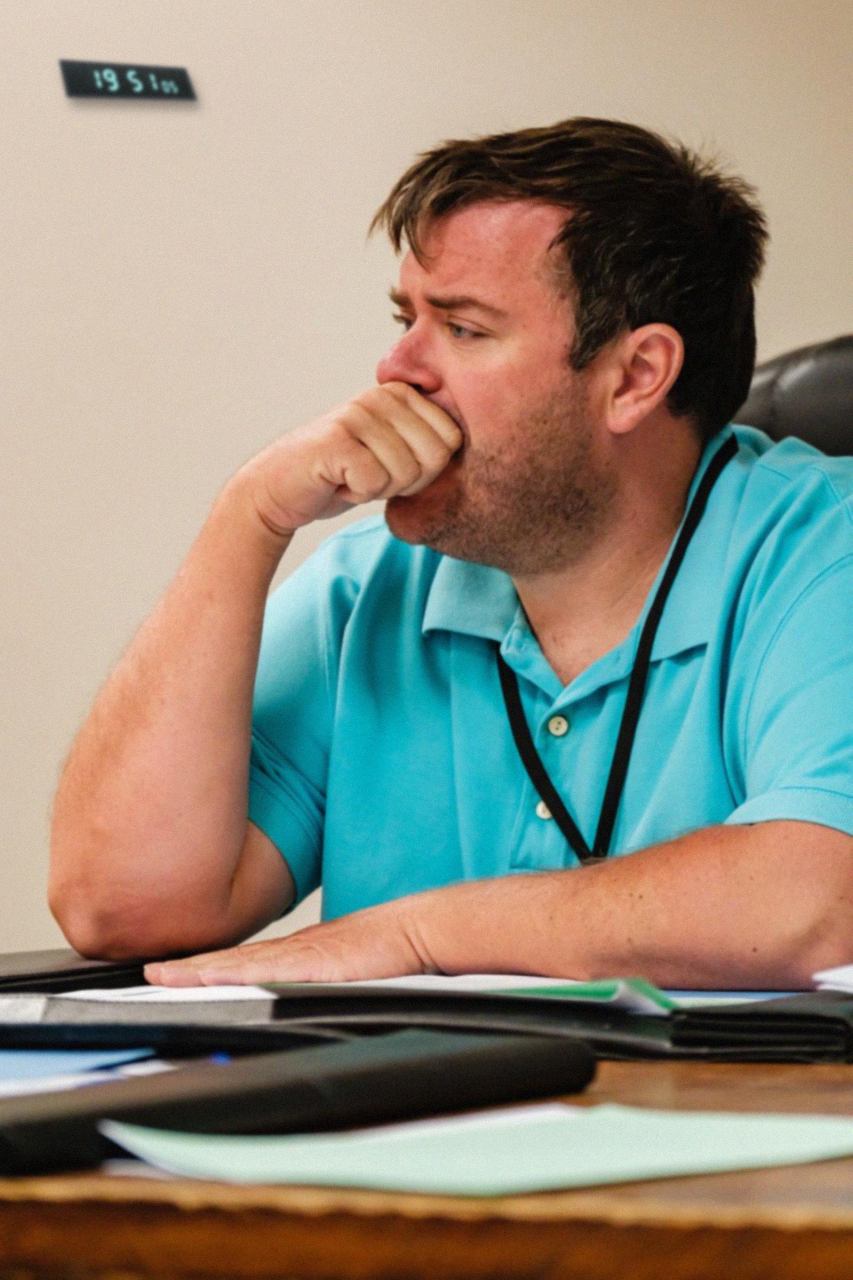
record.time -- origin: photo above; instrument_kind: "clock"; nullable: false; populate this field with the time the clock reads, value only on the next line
19:51
